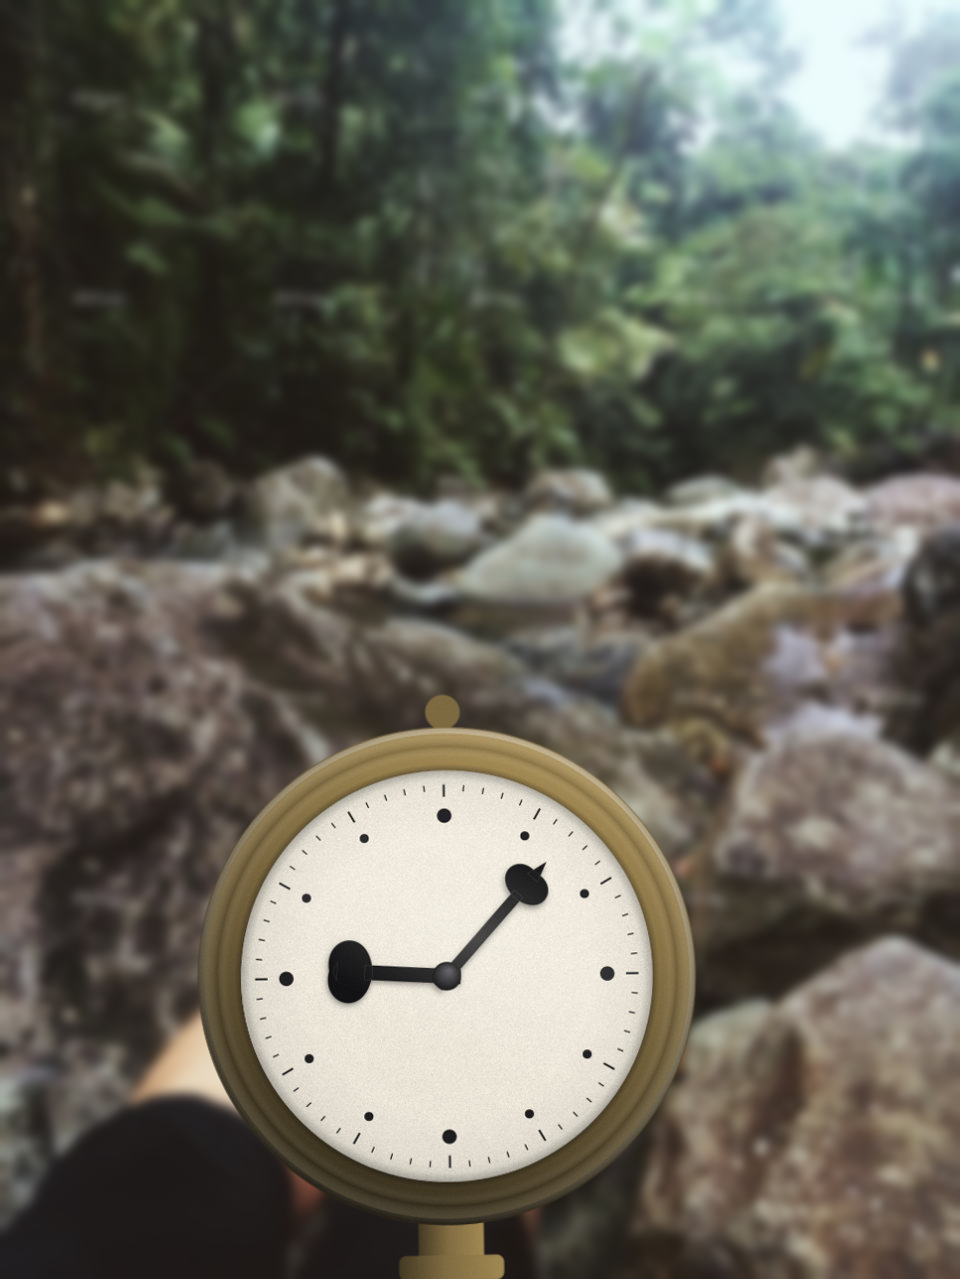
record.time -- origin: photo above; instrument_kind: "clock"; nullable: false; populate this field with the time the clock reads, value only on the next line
9:07
